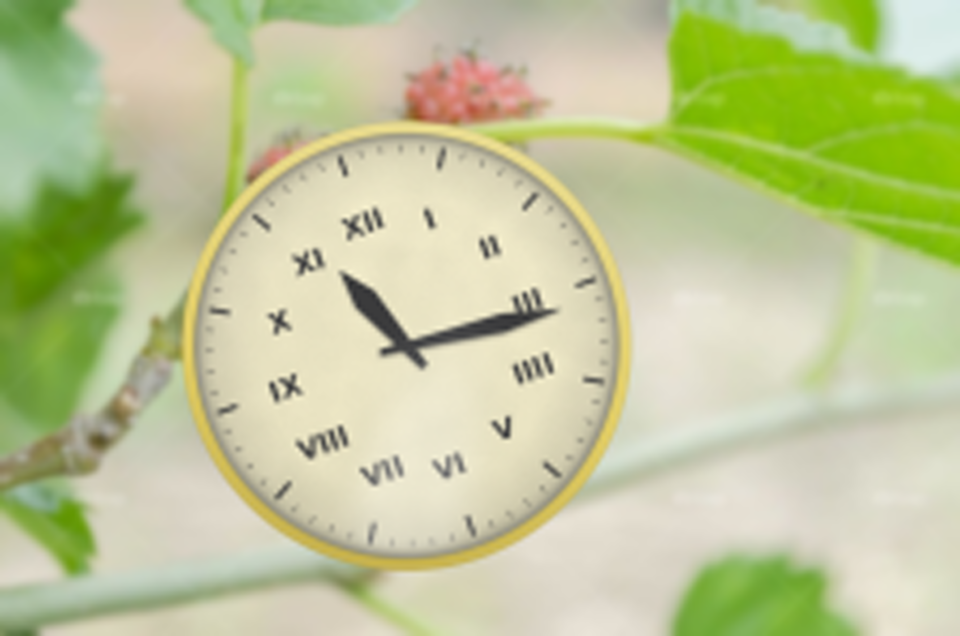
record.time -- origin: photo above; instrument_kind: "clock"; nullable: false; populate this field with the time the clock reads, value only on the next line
11:16
